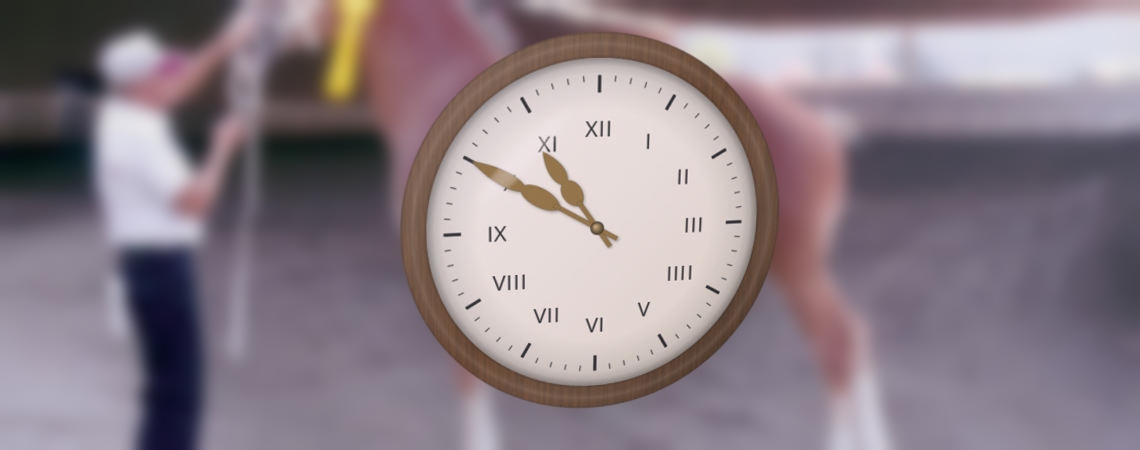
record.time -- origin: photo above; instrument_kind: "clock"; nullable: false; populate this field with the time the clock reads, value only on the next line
10:50
